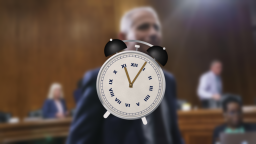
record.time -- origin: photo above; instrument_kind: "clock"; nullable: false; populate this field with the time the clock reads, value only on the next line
11:04
